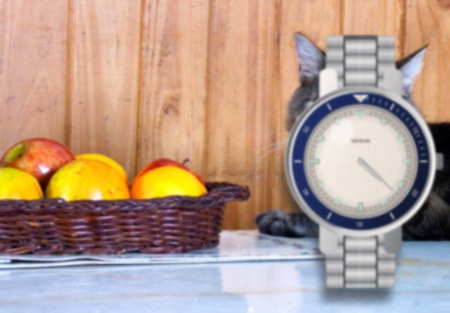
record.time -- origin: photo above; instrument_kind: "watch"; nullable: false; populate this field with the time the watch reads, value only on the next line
4:22
